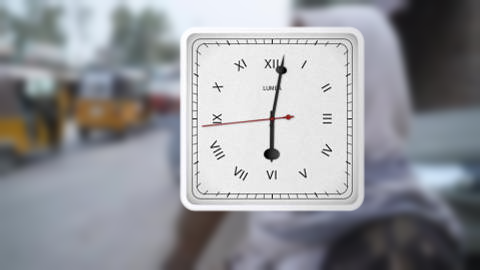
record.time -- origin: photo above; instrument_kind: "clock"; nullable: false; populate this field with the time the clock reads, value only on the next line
6:01:44
